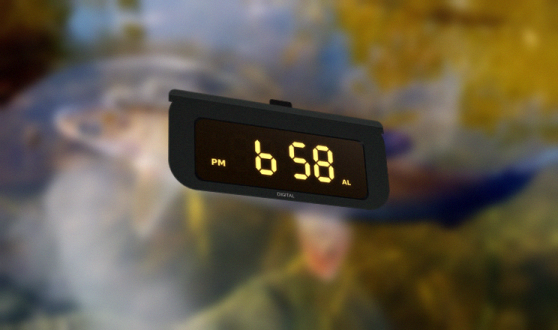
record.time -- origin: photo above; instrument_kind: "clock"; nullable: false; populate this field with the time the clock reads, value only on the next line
6:58
